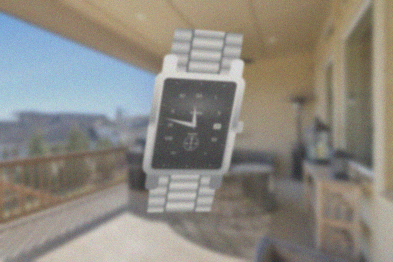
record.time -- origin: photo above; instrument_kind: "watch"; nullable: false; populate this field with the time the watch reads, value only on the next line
11:47
